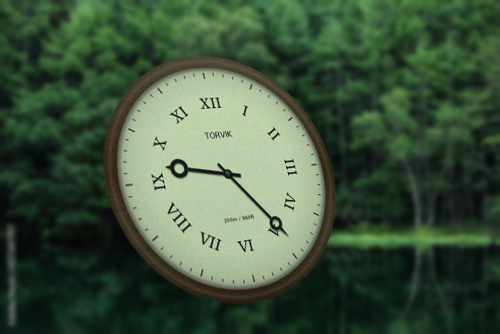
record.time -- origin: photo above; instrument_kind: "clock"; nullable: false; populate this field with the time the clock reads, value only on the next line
9:24
